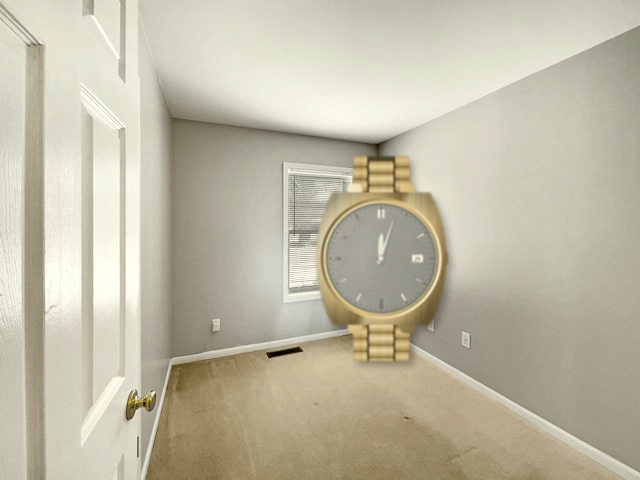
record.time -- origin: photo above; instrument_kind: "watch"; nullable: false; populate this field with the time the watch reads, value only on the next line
12:03
